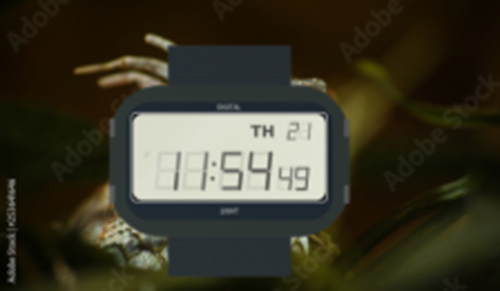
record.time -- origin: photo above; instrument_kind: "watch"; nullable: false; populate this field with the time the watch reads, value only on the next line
11:54:49
